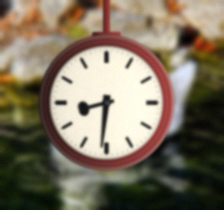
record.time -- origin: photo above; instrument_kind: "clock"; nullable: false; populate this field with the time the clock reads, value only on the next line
8:31
